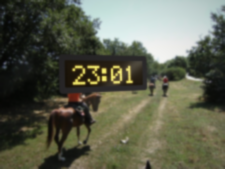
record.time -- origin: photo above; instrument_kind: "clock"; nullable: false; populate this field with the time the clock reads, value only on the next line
23:01
